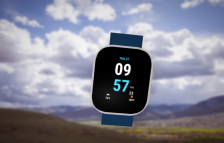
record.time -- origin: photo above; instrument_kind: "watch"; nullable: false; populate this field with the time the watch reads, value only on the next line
9:57
